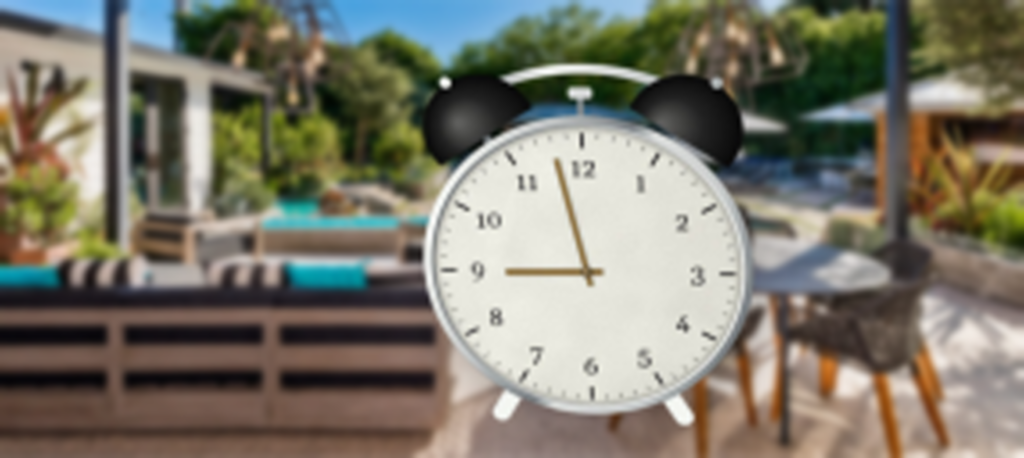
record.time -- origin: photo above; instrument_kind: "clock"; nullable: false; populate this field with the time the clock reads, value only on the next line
8:58
